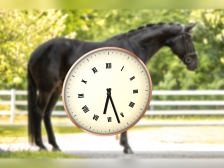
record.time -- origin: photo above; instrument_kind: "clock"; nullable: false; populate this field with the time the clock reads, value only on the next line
6:27
